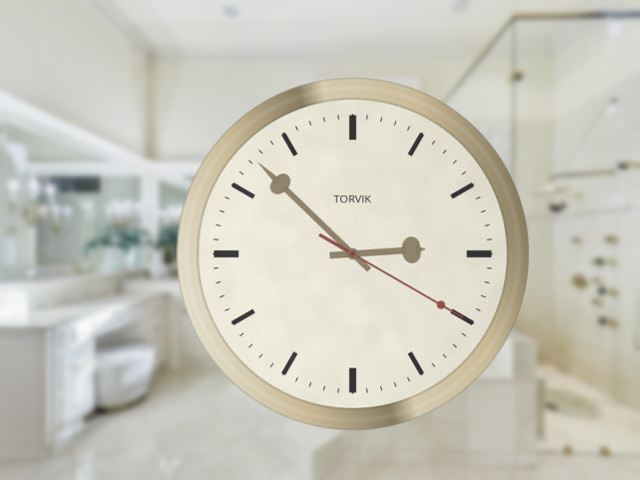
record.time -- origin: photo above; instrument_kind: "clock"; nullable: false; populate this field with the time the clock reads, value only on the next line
2:52:20
